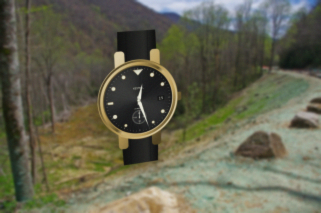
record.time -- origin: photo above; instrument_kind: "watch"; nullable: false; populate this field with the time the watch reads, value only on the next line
12:27
